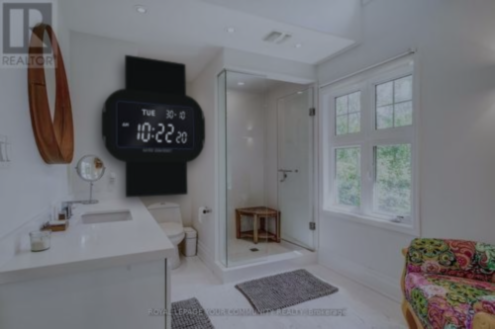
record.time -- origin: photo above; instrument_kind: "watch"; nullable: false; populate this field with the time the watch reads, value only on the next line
10:22:20
